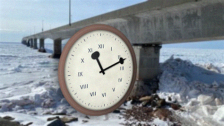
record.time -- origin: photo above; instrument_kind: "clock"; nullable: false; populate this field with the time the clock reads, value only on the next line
11:12
